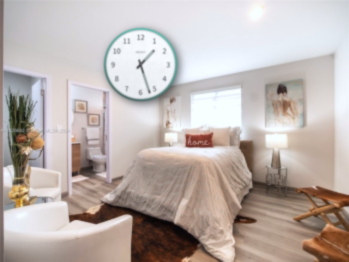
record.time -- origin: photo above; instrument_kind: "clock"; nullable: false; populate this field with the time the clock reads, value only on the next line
1:27
